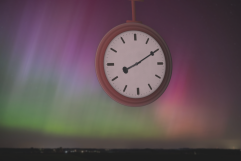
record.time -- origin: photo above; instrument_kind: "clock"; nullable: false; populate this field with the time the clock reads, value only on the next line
8:10
